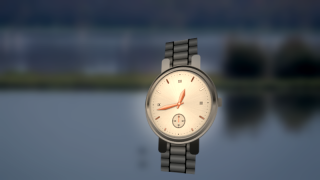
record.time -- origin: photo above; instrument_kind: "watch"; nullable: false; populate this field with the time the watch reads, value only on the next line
12:43
